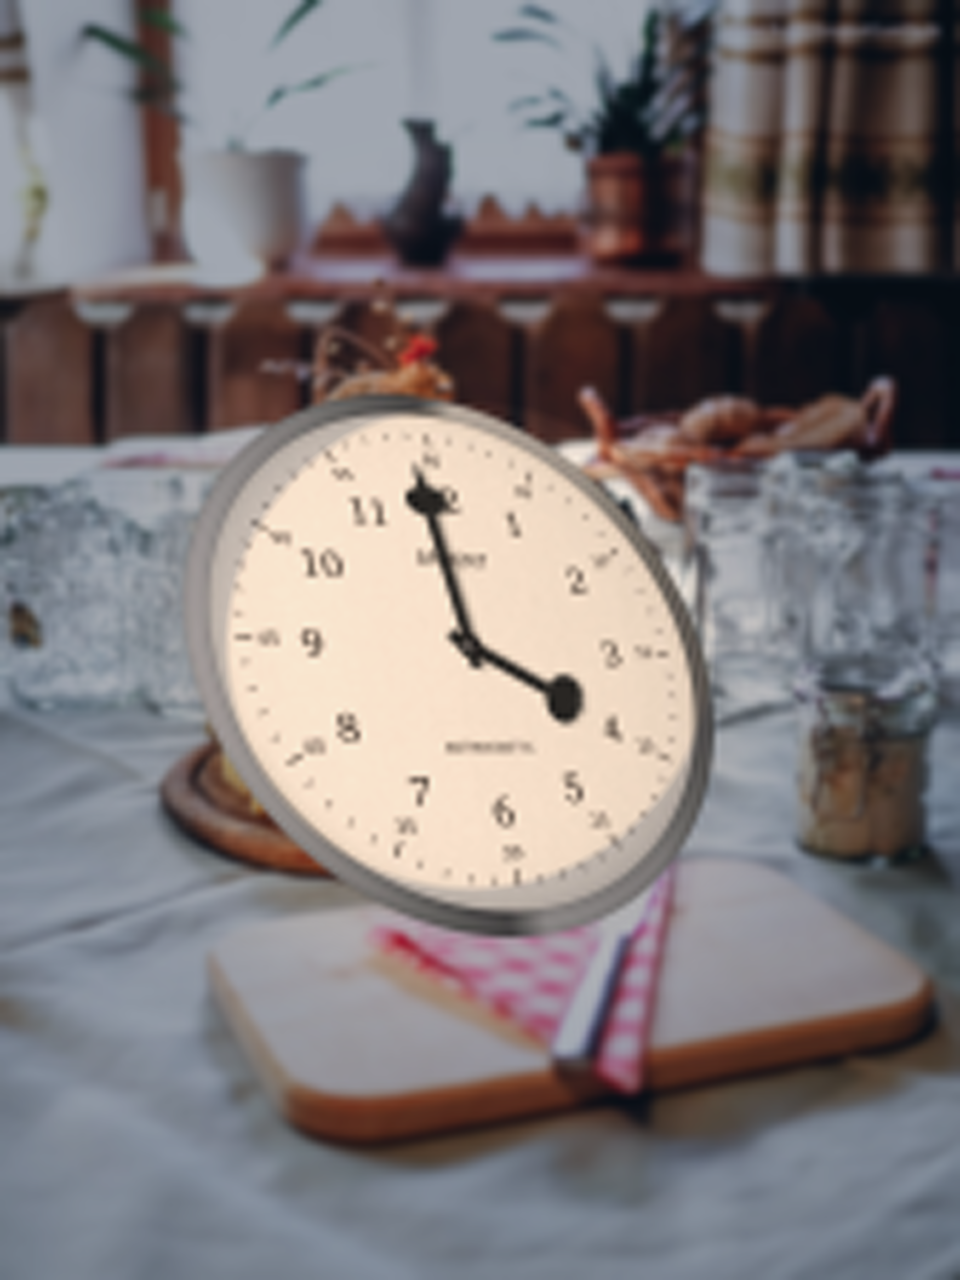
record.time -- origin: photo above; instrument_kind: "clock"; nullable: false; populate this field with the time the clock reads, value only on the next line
3:59
